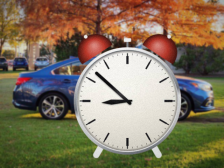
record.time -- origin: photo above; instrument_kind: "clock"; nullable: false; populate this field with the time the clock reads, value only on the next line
8:52
